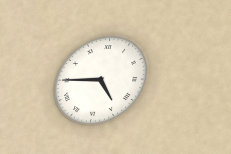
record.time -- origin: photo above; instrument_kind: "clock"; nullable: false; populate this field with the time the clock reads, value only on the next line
4:45
